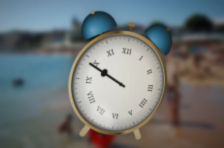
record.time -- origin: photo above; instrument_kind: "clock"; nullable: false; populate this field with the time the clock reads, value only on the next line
9:49
